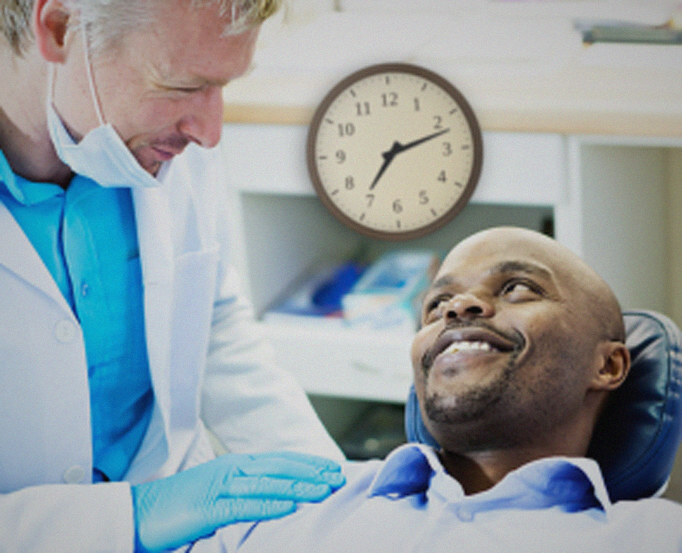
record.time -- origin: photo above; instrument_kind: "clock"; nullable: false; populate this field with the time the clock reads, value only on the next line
7:12
